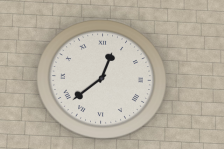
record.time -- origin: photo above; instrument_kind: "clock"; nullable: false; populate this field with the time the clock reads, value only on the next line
12:38
